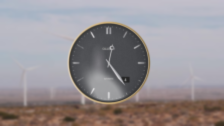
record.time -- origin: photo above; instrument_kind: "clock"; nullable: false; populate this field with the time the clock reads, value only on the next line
12:24
